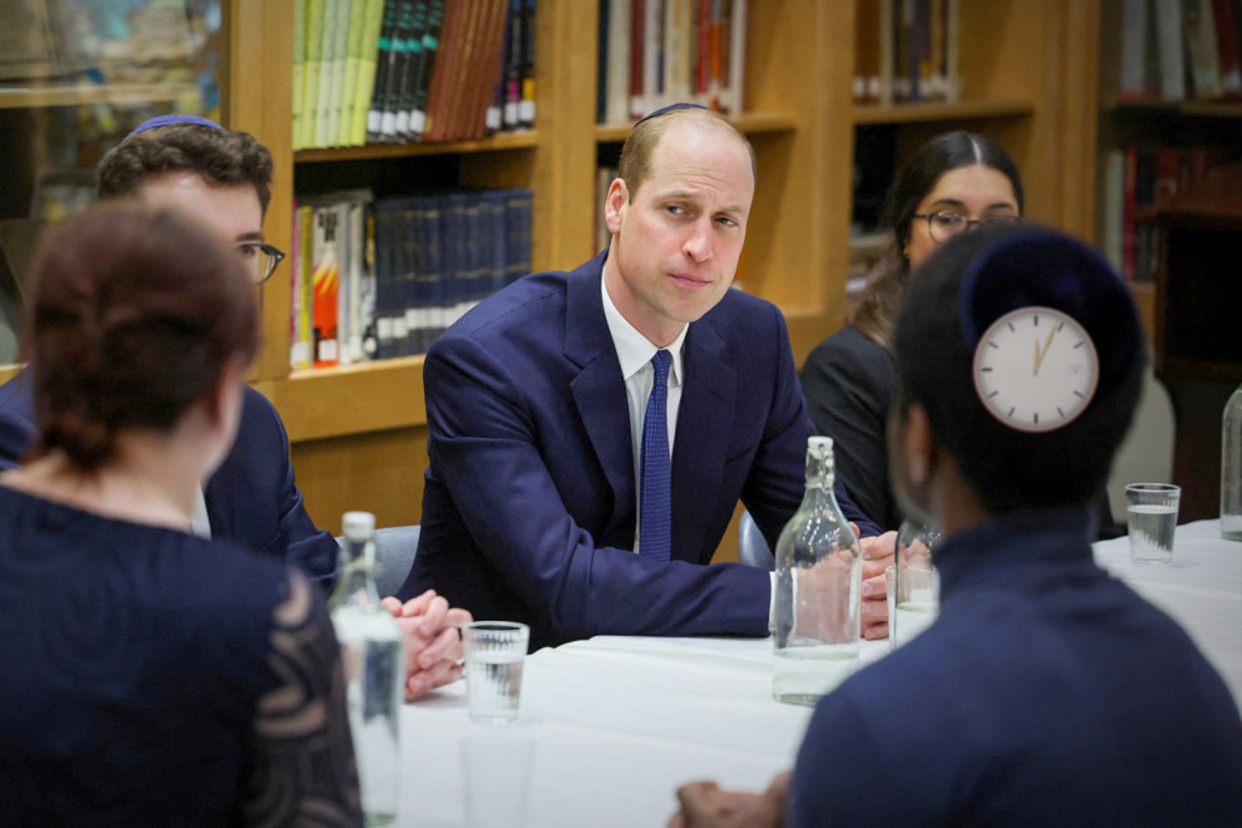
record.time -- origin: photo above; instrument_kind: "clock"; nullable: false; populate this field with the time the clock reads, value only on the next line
12:04
